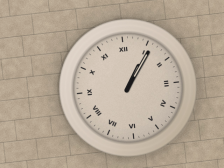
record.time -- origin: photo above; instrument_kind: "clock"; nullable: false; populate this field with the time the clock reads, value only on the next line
1:06
